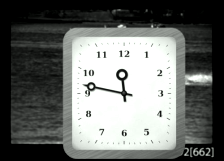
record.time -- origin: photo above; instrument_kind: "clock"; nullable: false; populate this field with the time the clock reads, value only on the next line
11:47
